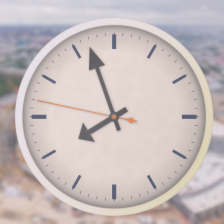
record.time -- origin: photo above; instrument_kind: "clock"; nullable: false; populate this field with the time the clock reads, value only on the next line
7:56:47
